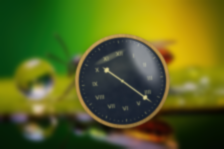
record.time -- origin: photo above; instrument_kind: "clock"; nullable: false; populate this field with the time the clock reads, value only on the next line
10:22
